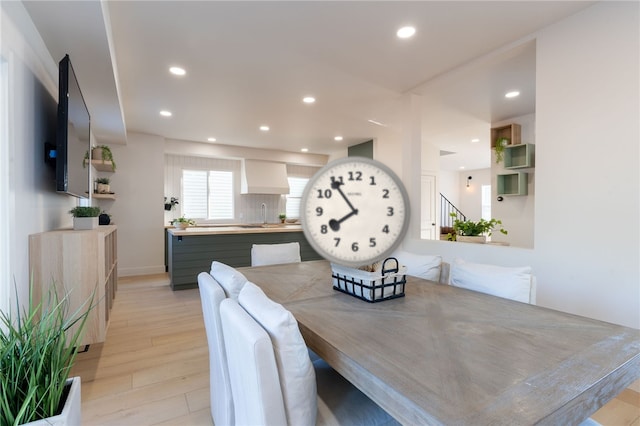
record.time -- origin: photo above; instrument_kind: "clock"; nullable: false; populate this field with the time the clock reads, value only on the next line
7:54
